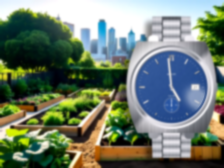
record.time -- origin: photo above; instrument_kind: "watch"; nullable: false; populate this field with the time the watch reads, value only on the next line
4:59
